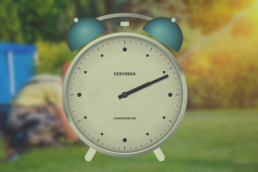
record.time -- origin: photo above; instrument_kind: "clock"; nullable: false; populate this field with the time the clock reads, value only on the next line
2:11
